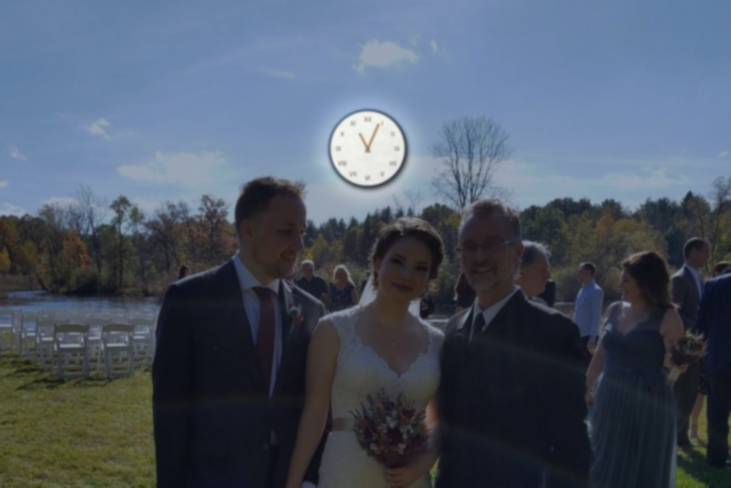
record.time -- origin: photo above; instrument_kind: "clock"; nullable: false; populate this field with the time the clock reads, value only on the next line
11:04
